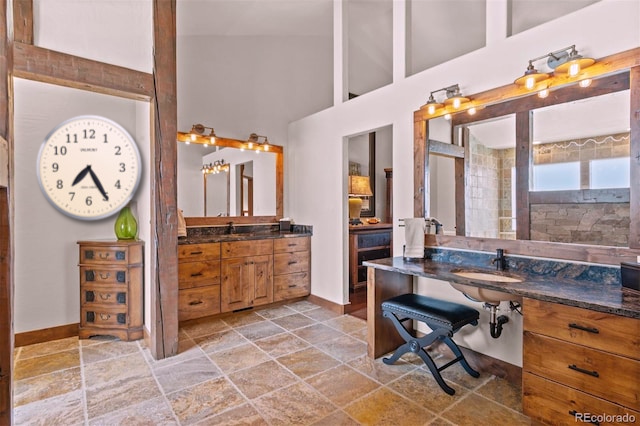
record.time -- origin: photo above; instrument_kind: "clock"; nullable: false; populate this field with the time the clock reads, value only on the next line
7:25
